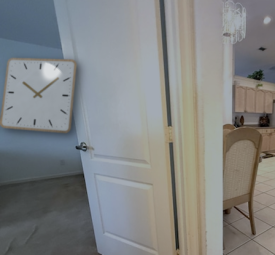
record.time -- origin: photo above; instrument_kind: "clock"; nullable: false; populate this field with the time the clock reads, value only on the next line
10:08
